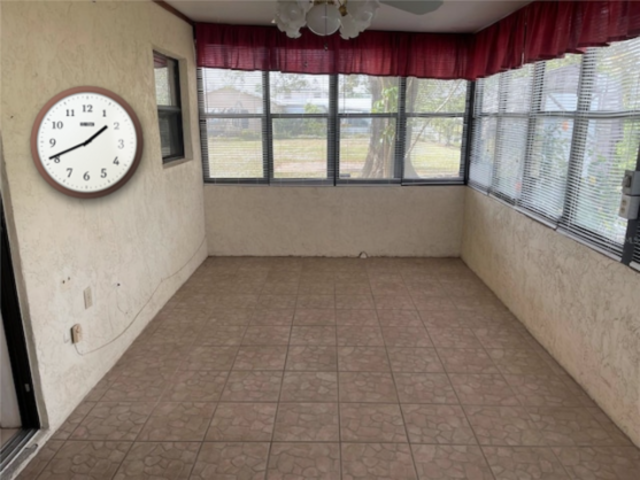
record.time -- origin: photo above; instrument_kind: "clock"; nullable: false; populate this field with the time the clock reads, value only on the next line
1:41
